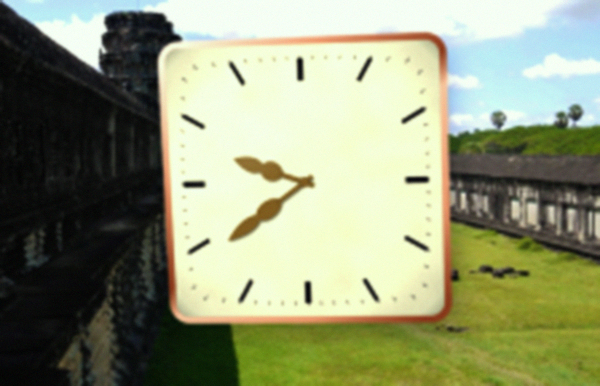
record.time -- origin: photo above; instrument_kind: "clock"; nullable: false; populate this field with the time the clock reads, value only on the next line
9:39
